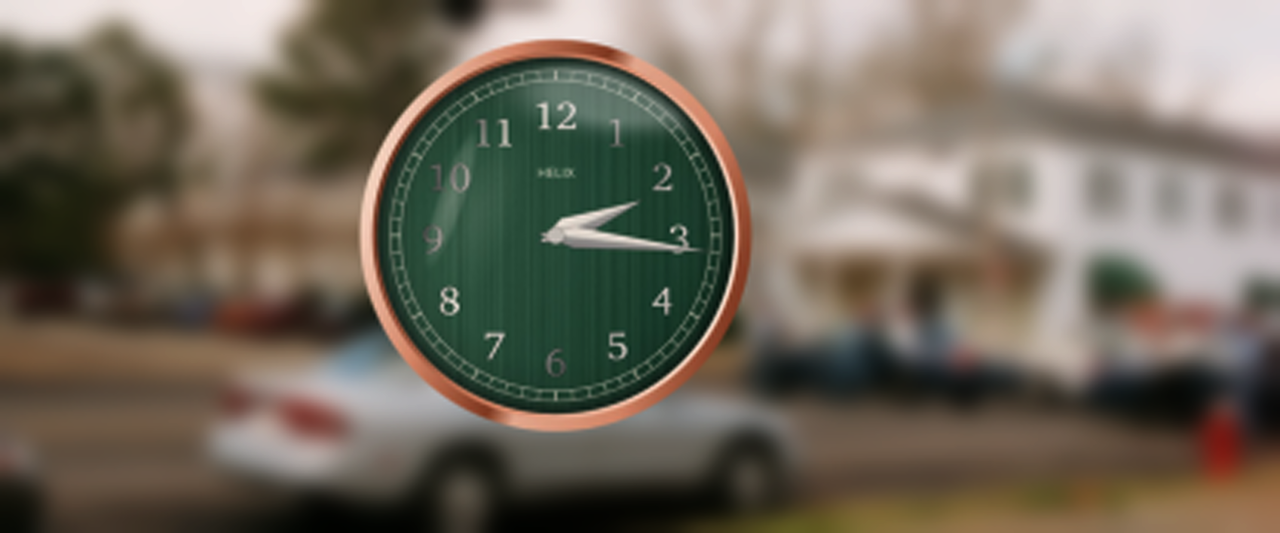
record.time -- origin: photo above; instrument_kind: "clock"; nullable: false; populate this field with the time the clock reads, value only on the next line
2:16
